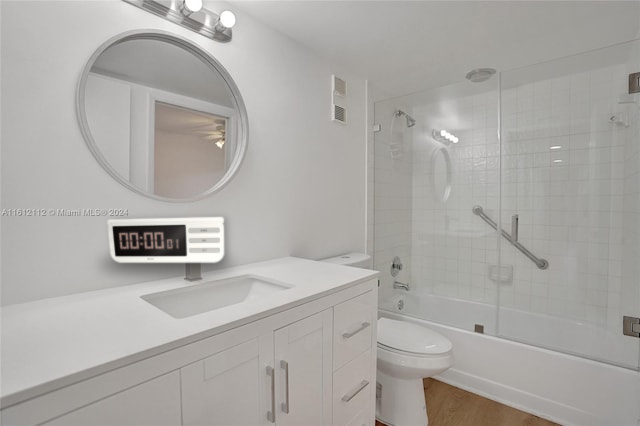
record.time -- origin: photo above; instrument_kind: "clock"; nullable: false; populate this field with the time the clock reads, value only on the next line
0:00:01
